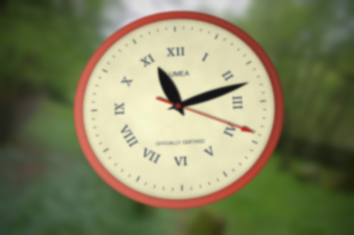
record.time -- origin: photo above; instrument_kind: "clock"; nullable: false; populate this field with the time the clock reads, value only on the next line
11:12:19
